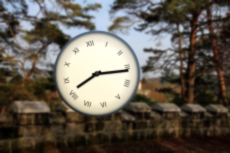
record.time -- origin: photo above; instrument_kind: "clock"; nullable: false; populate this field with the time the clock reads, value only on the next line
8:16
